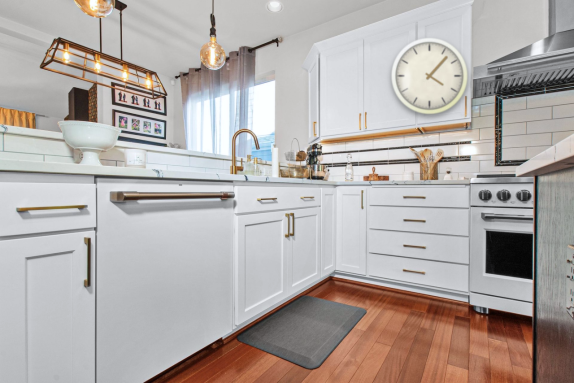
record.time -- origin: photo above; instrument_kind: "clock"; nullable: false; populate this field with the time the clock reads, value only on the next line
4:07
